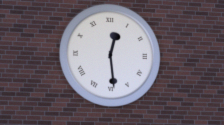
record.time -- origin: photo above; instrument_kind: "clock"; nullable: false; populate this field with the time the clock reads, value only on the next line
12:29
